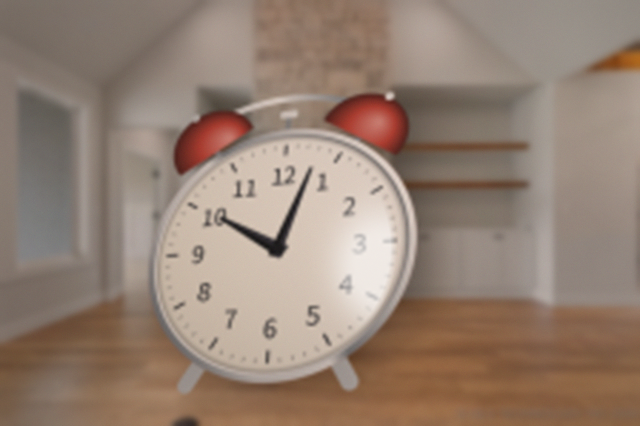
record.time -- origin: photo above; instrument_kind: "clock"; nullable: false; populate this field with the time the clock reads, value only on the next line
10:03
